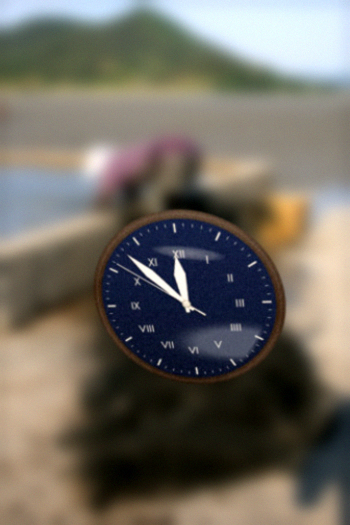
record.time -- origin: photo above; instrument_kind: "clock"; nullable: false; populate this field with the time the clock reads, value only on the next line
11:52:51
